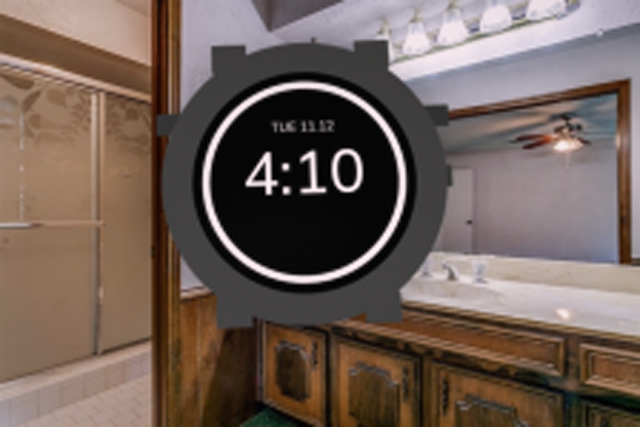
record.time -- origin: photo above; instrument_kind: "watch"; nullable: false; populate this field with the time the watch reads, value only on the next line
4:10
